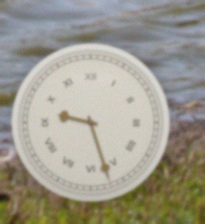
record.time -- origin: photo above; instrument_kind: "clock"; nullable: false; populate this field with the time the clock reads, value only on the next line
9:27
